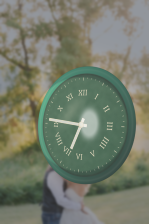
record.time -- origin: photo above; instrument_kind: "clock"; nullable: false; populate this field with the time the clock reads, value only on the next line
6:46
